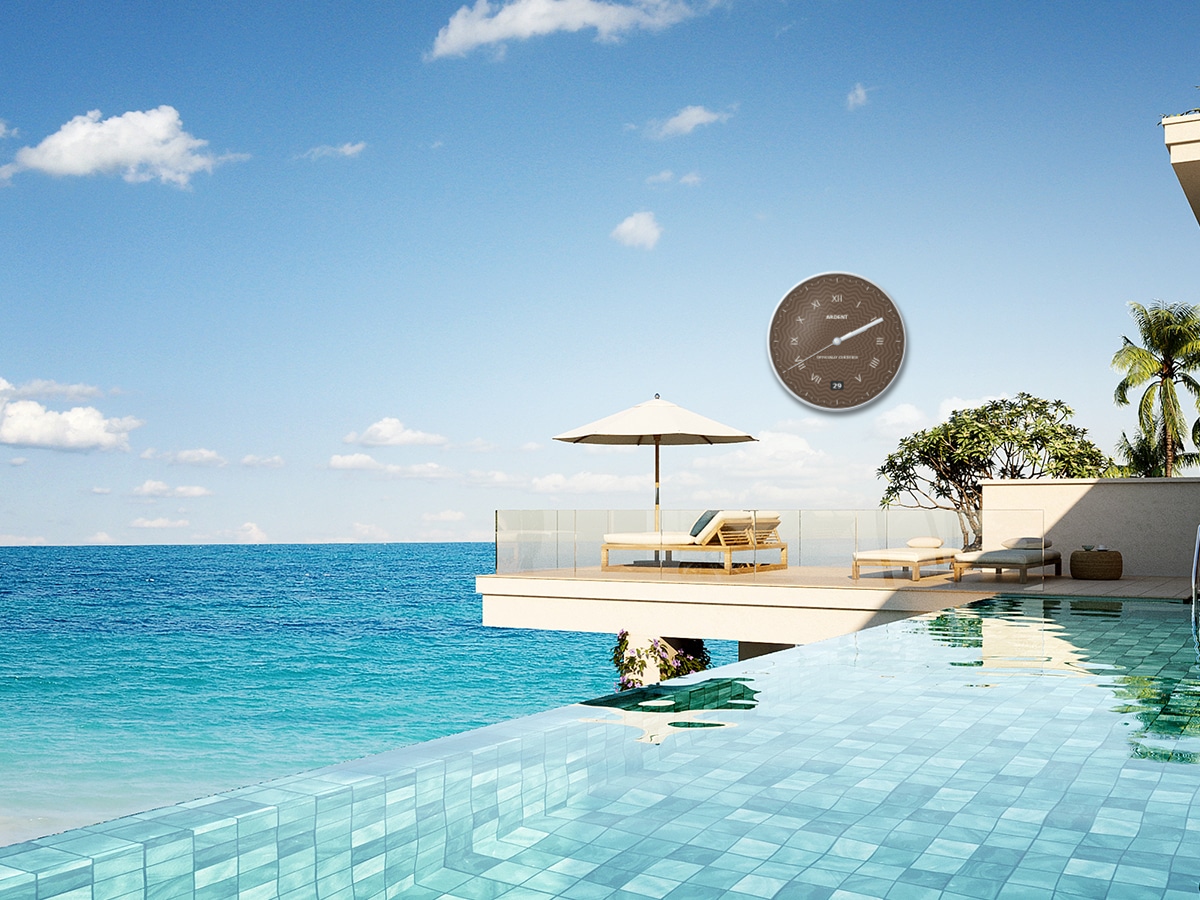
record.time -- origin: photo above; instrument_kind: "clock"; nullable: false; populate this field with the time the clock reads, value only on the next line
2:10:40
